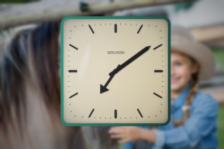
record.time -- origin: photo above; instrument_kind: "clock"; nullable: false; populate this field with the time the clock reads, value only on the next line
7:09
